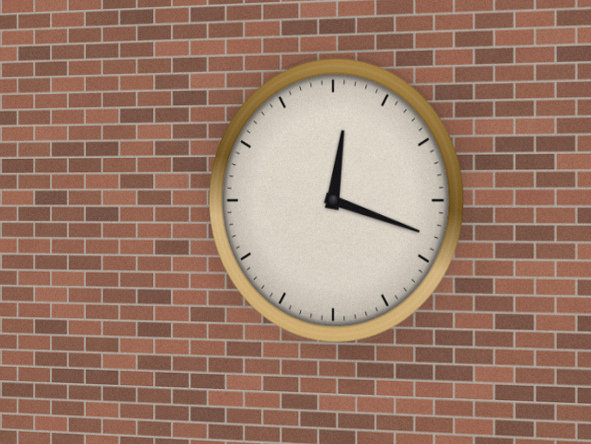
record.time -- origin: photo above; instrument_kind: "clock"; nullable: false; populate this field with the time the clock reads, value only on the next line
12:18
